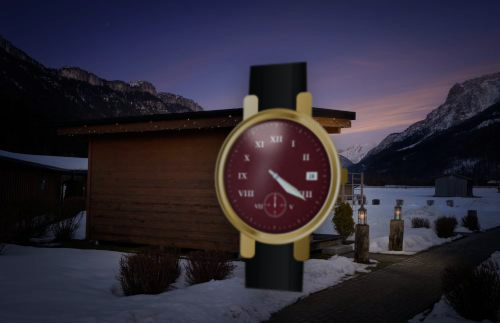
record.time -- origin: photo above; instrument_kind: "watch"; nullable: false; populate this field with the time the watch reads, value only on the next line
4:21
